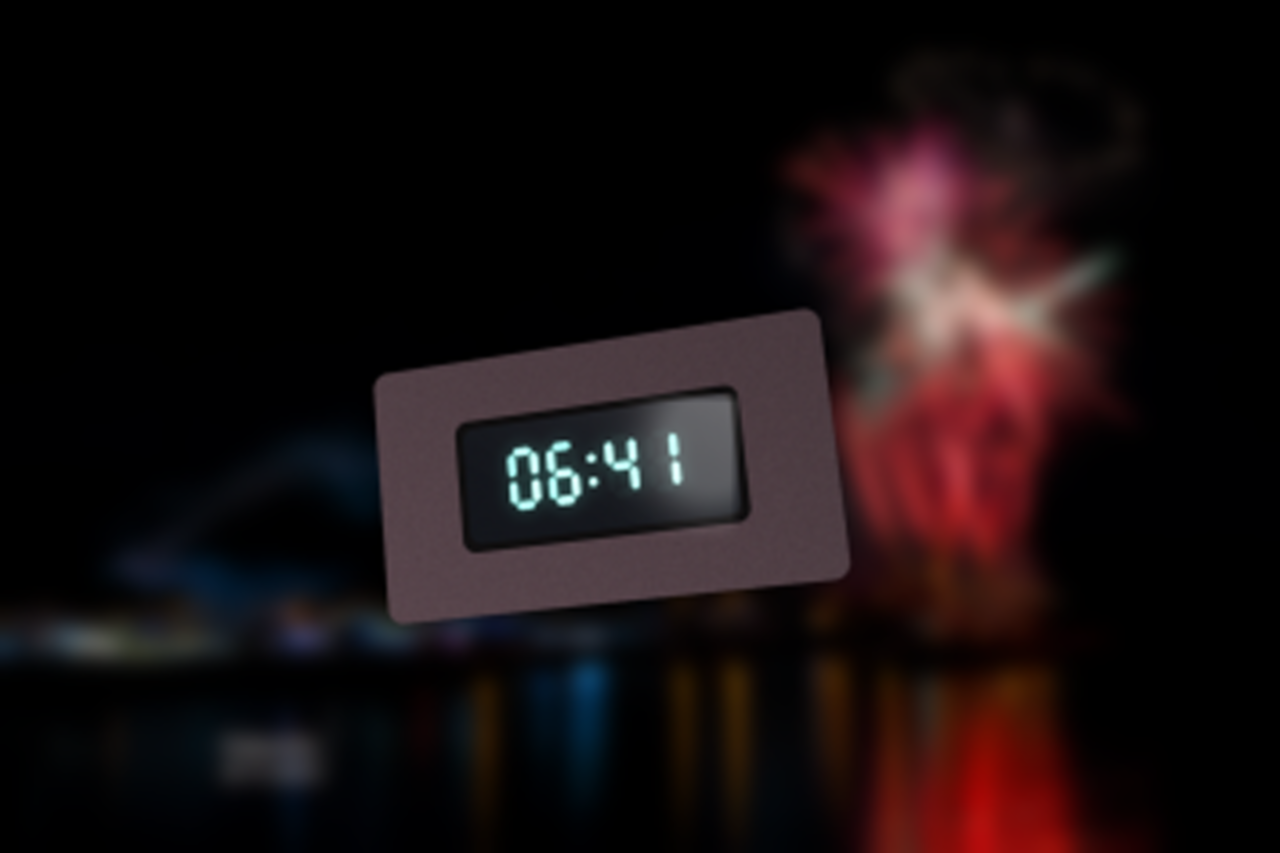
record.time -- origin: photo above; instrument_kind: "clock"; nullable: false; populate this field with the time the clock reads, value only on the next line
6:41
